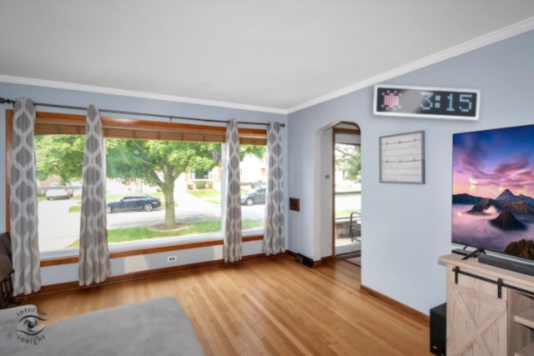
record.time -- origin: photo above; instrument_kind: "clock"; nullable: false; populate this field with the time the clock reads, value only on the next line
3:15
